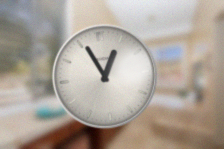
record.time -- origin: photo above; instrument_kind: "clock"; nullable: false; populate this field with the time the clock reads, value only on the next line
12:56
